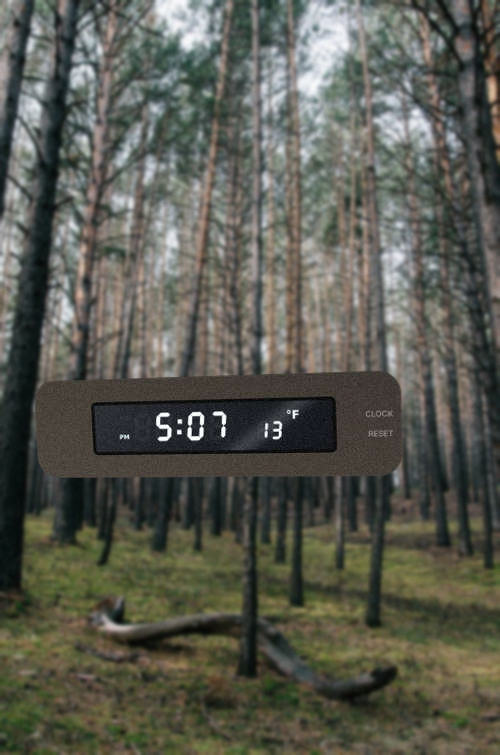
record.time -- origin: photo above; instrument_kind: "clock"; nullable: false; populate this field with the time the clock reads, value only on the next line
5:07
